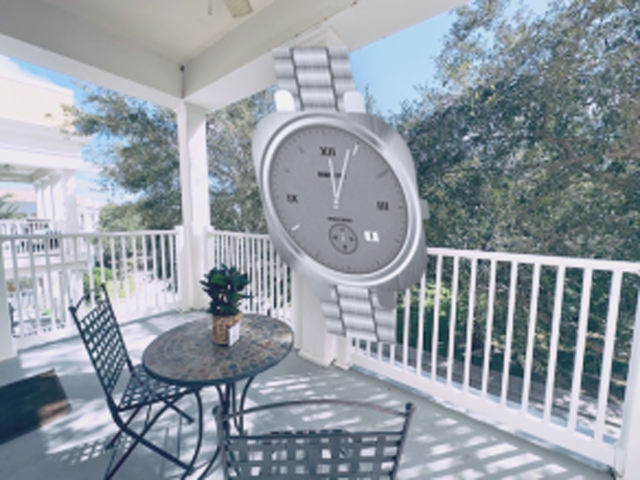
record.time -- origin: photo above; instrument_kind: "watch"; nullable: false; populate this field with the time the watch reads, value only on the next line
12:04
